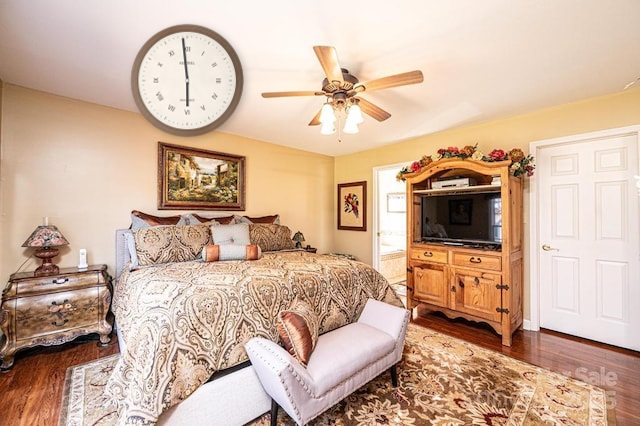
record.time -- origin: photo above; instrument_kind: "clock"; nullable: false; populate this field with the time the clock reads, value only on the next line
5:59
